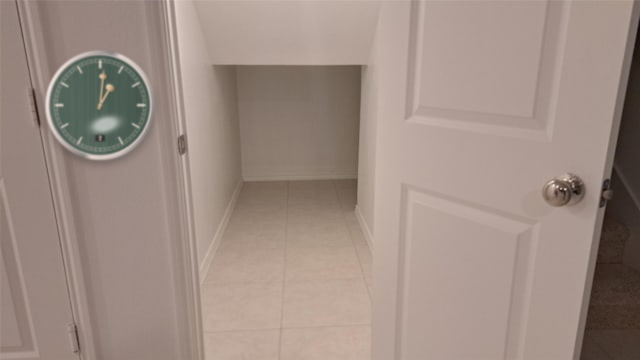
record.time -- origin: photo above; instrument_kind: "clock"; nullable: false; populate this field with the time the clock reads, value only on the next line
1:01
